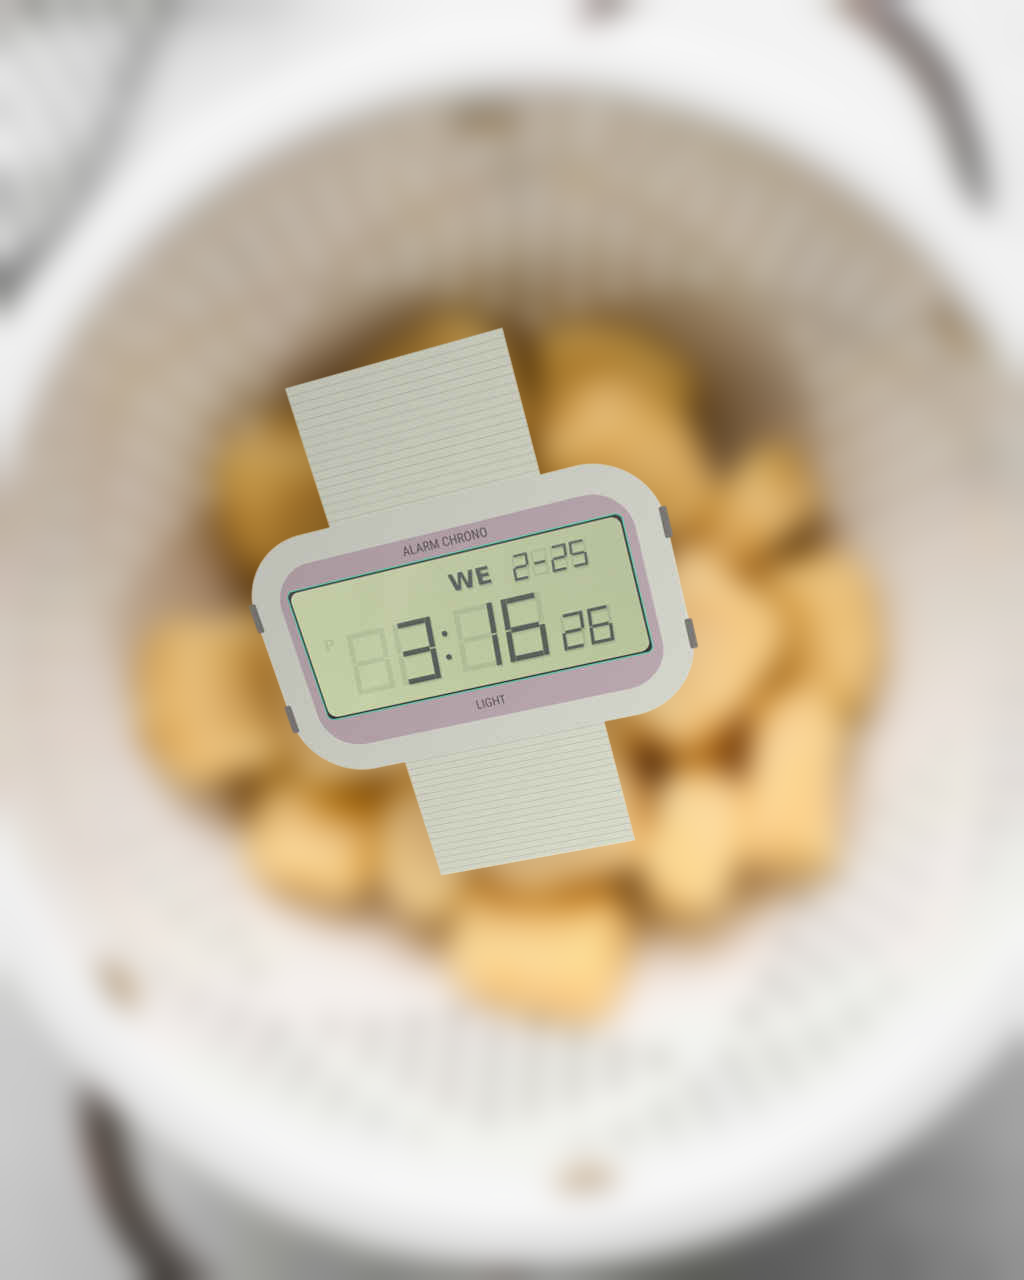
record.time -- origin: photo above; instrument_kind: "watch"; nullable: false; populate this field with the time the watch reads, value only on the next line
3:16:26
